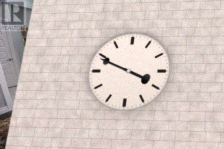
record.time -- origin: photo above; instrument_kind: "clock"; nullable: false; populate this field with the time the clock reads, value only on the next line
3:49
